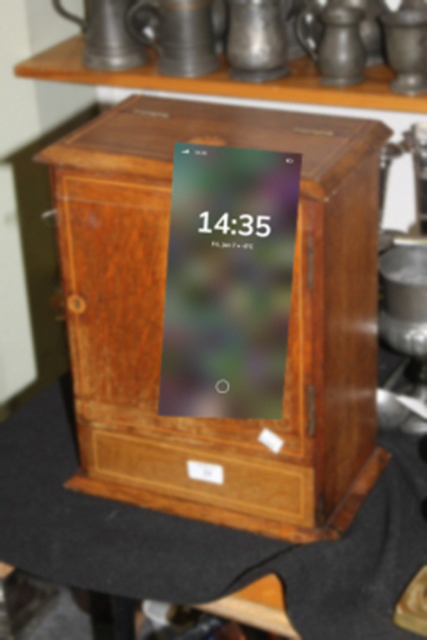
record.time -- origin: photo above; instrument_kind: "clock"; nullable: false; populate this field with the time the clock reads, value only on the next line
14:35
